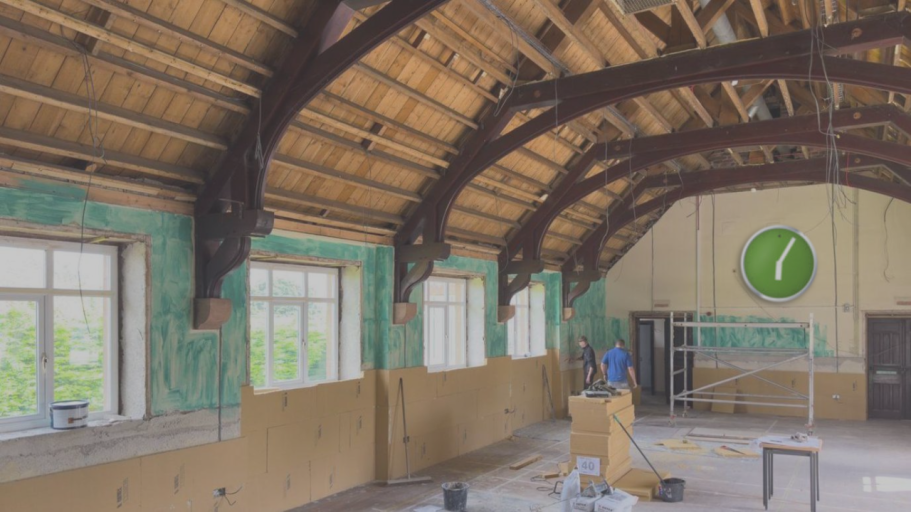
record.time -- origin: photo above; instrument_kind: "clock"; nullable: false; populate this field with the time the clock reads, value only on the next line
6:05
